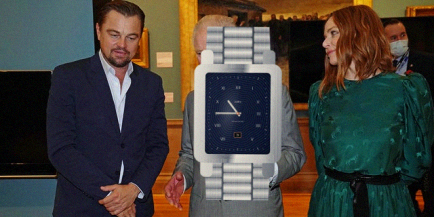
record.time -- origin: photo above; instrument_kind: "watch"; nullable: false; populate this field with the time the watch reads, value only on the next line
10:45
